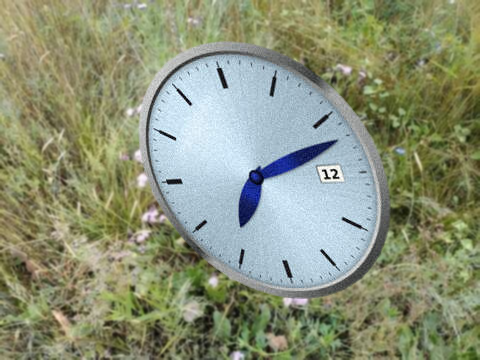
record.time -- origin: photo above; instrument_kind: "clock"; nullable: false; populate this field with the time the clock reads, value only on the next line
7:12
